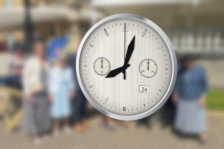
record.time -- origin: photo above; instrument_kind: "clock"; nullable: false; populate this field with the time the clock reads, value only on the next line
8:03
